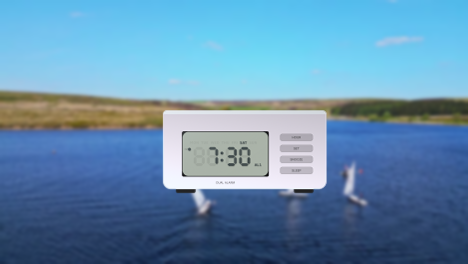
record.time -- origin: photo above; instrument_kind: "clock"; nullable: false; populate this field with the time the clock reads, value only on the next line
7:30
